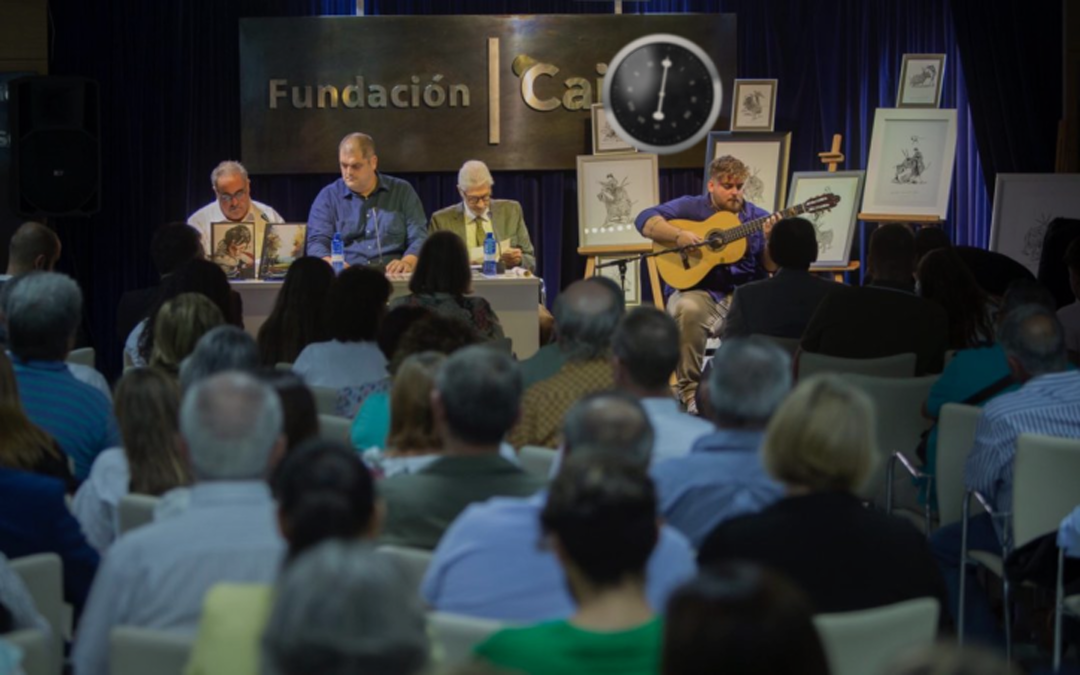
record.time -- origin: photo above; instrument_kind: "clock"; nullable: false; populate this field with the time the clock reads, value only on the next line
6:00
